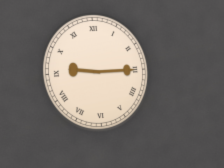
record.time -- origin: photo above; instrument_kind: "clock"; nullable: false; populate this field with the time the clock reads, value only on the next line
9:15
